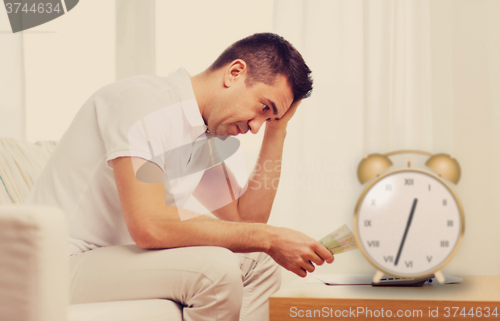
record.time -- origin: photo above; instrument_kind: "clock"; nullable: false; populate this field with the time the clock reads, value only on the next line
12:33
